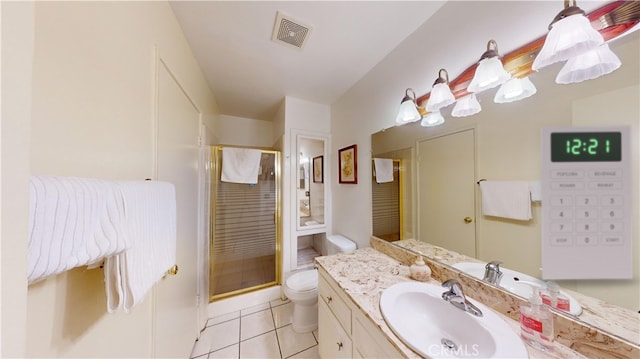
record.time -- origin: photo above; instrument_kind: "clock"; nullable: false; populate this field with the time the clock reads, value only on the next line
12:21
